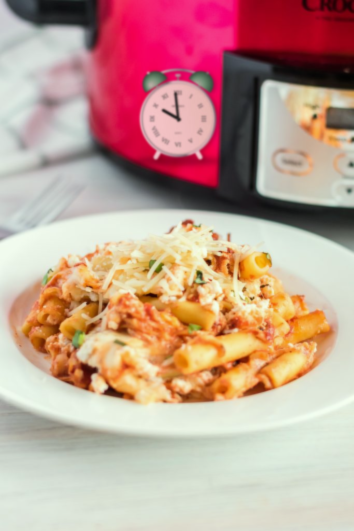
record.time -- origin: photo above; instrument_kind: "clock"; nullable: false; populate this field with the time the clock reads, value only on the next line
9:59
